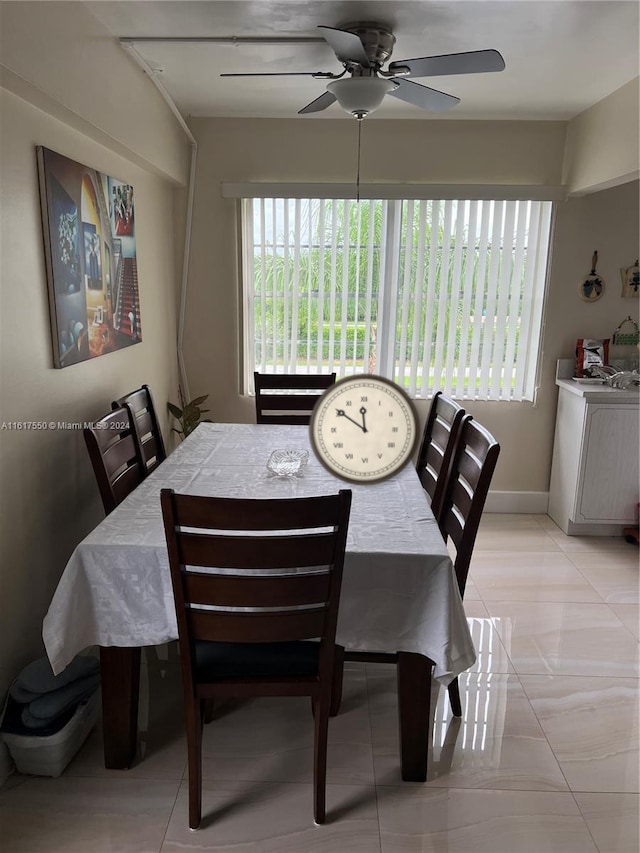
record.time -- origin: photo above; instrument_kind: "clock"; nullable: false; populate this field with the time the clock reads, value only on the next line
11:51
